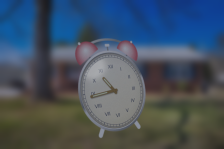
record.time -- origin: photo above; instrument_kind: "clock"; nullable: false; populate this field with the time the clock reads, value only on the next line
10:44
